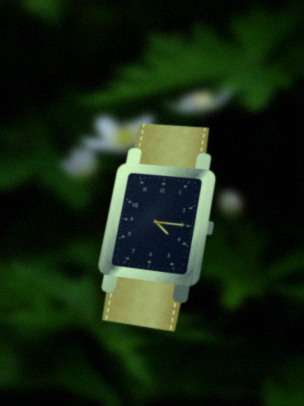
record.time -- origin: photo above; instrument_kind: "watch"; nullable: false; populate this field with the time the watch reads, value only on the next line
4:15
